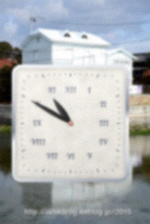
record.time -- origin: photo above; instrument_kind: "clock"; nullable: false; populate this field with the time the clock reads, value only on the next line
10:50
